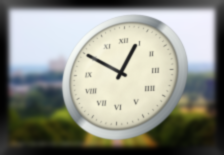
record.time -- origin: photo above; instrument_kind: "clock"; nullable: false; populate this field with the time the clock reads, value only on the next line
12:50
